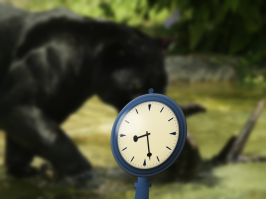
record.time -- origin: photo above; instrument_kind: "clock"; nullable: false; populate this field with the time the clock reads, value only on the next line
8:28
